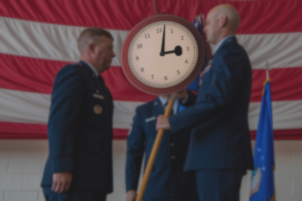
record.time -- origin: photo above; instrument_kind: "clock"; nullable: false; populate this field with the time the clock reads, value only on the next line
3:02
